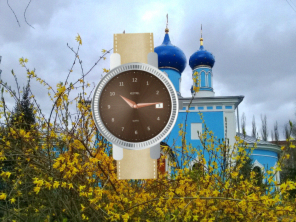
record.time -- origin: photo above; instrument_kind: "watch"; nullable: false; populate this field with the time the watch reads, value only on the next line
10:14
